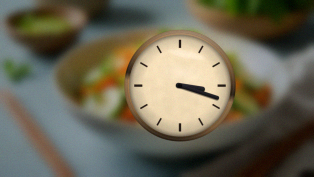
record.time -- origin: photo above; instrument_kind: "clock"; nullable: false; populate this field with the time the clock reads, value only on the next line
3:18
